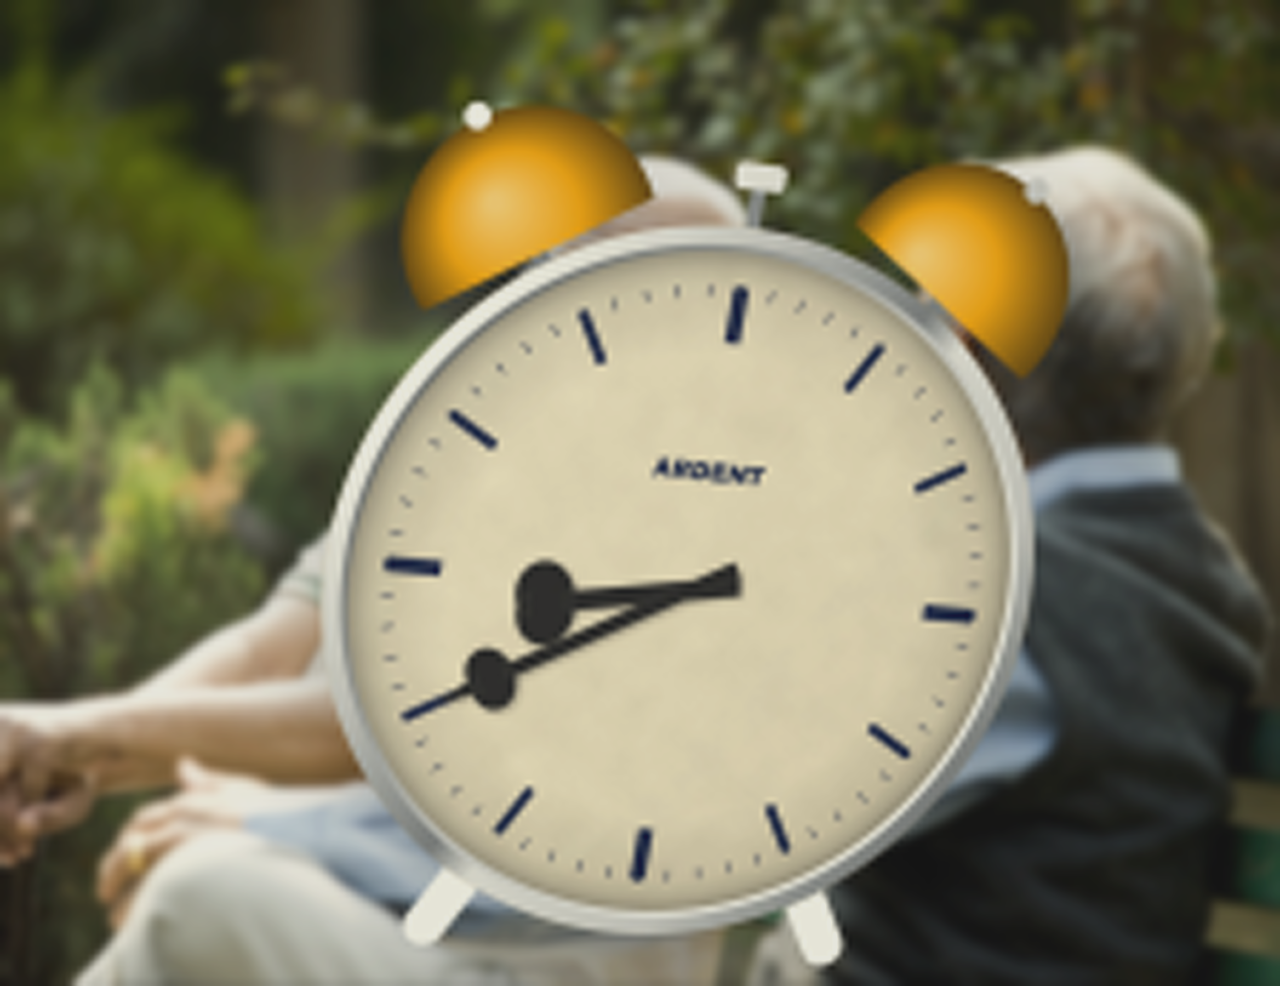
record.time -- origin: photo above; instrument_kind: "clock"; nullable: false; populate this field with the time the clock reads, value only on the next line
8:40
